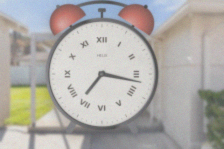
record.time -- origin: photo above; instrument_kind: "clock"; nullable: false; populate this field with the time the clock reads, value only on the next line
7:17
